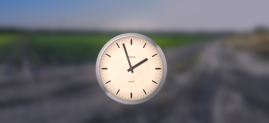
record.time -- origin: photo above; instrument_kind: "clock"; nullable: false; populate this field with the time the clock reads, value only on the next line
1:57
